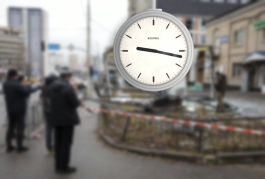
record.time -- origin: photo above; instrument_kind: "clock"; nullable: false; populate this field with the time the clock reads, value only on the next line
9:17
